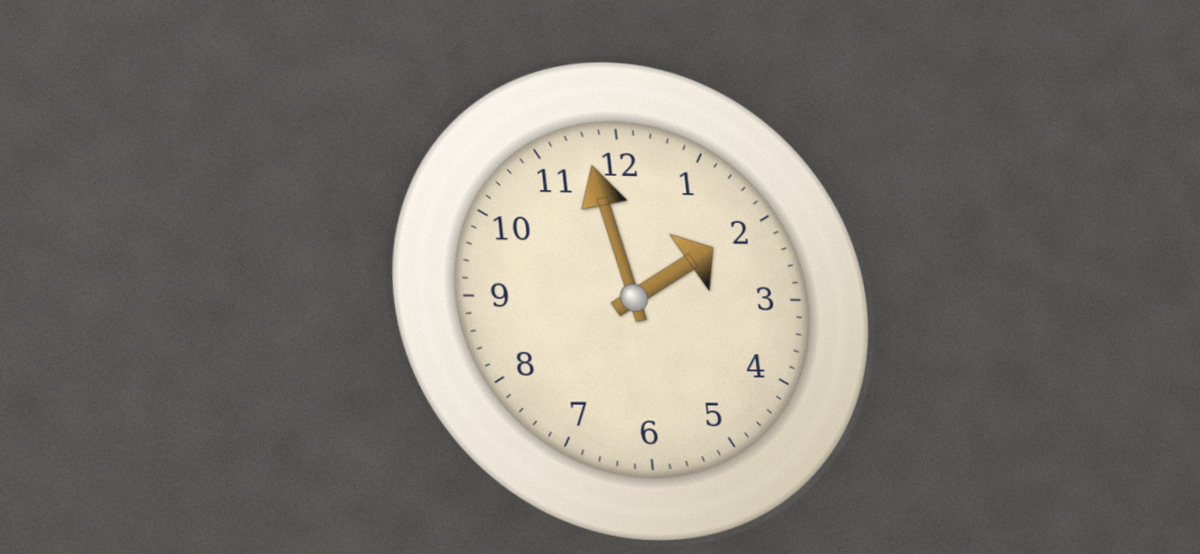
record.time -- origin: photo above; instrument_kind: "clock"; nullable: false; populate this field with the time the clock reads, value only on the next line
1:58
